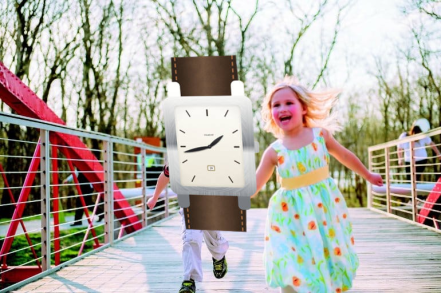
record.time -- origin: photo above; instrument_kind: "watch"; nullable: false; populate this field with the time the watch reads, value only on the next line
1:43
